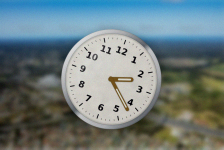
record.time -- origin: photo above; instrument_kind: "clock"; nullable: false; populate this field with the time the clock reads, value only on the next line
2:22
